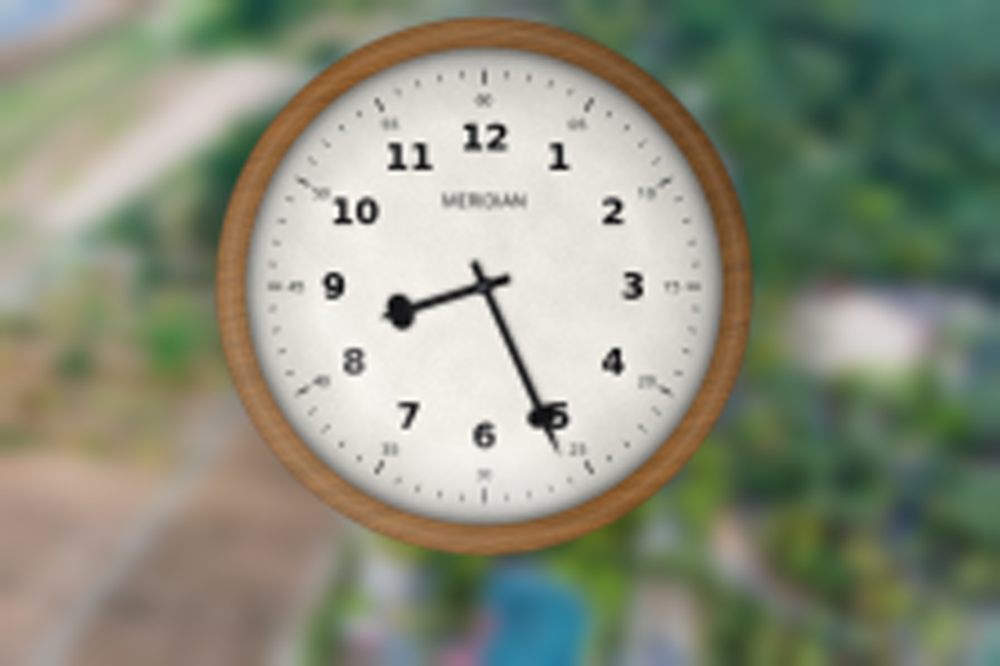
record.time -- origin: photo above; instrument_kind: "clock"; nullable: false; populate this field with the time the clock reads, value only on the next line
8:26
